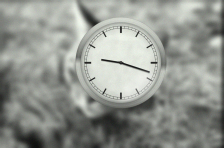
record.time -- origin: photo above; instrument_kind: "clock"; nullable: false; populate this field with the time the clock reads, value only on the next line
9:18
